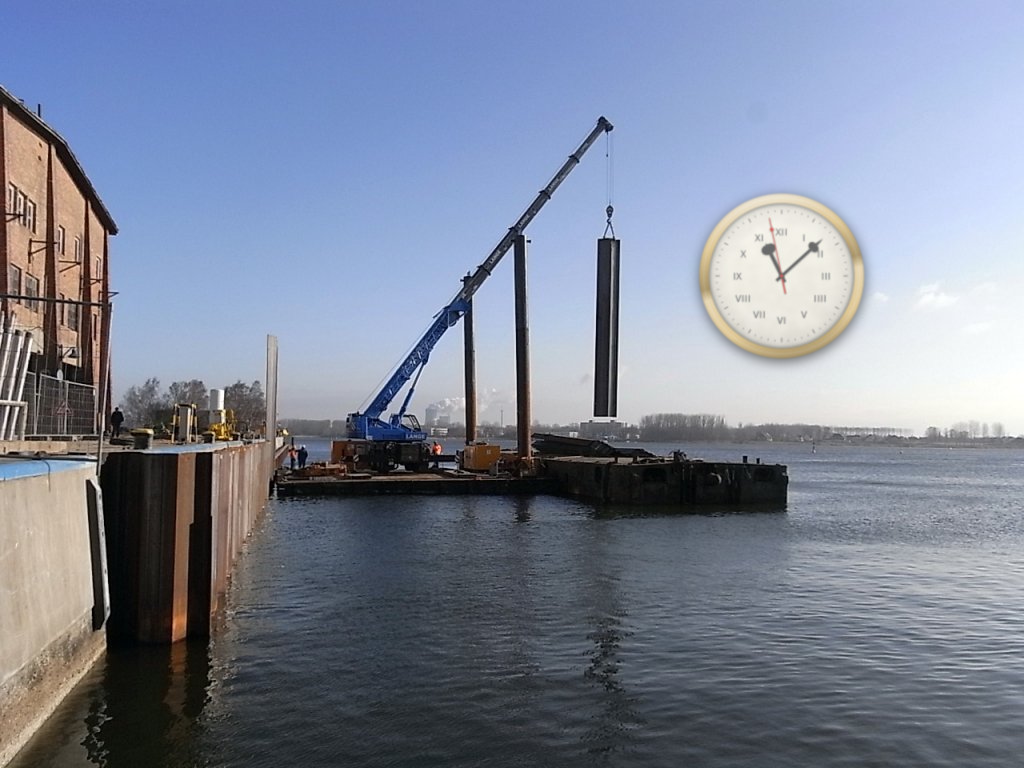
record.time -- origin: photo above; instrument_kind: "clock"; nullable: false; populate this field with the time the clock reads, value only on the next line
11:07:58
